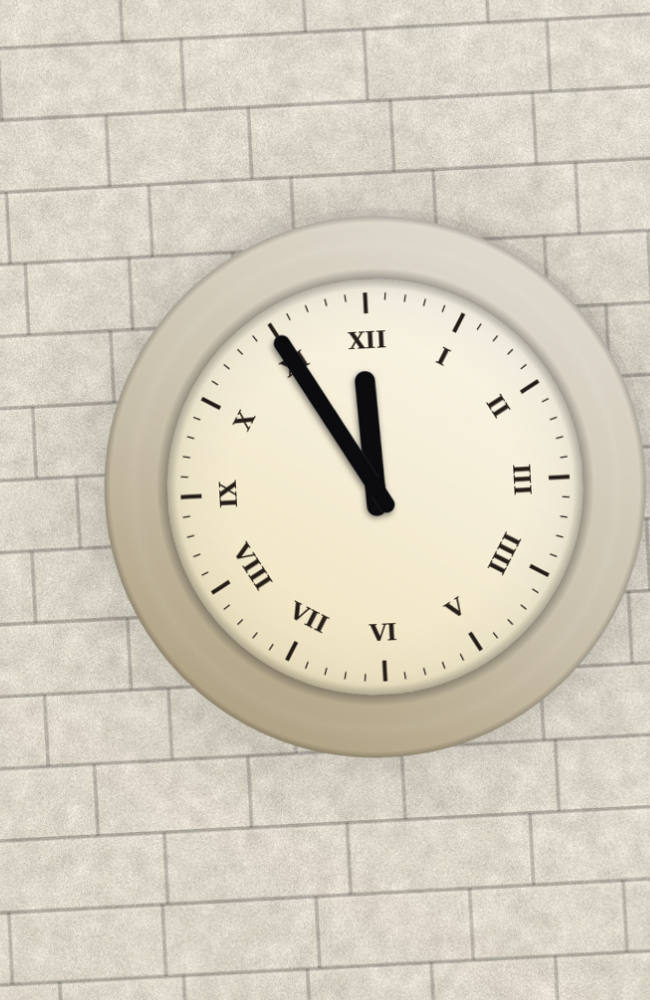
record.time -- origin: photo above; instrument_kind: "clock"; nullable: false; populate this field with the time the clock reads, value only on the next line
11:55
